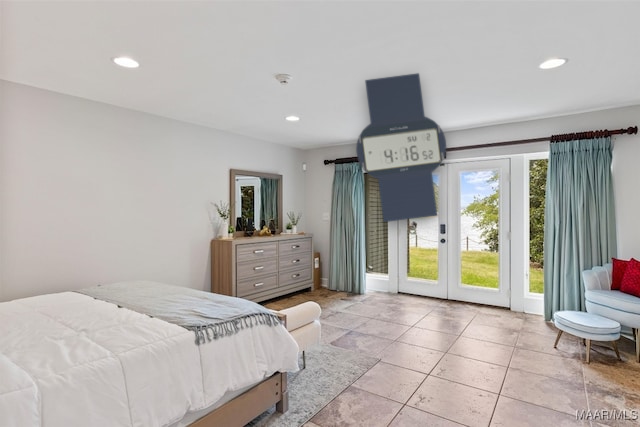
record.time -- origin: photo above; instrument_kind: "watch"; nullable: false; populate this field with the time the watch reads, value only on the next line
4:16
